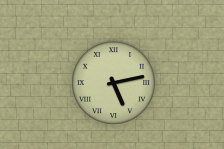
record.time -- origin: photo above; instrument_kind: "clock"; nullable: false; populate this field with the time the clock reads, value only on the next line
5:13
